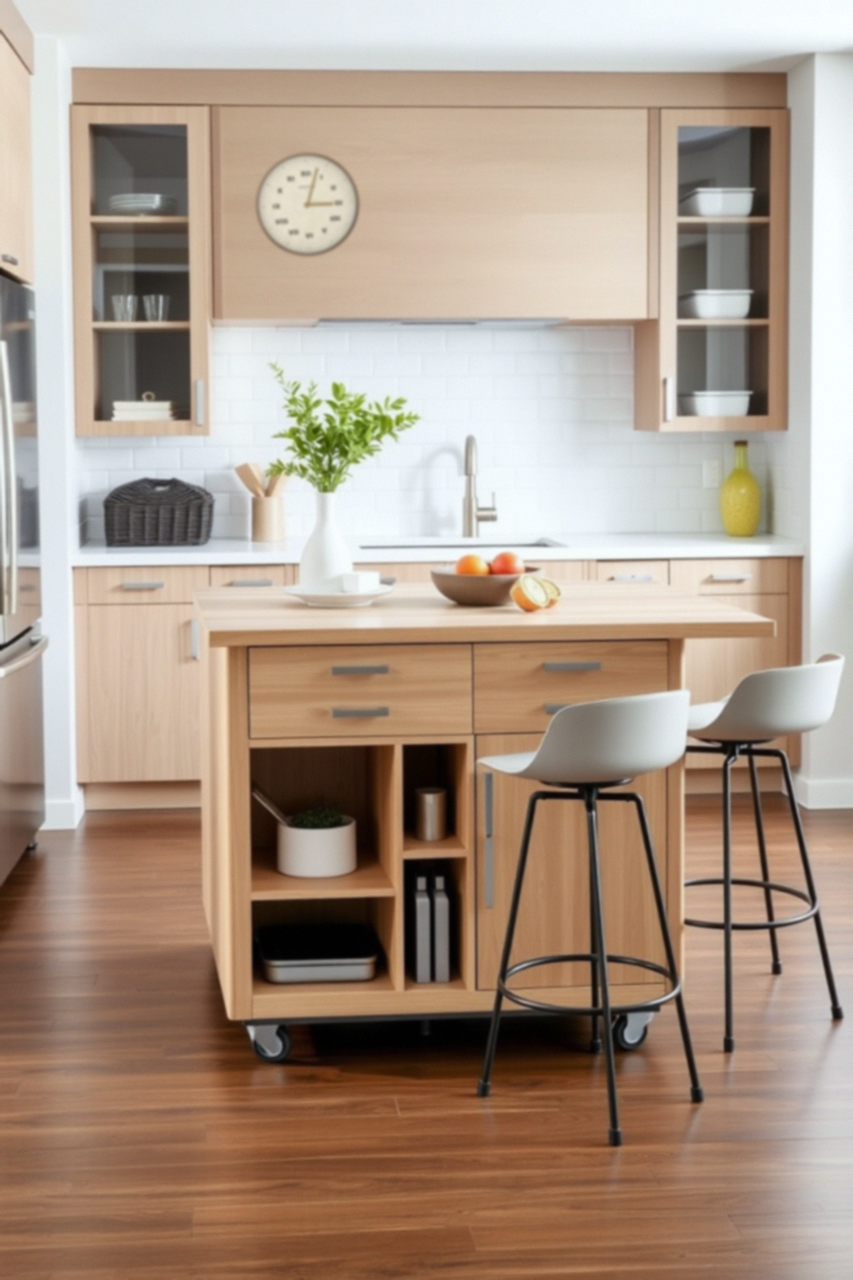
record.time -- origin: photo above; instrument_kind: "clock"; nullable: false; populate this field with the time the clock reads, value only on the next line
3:03
